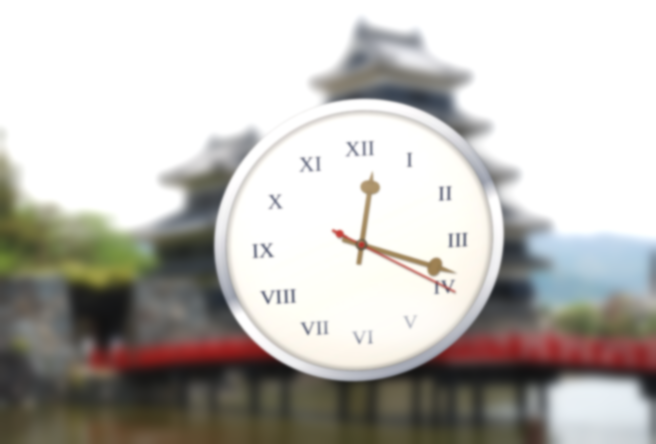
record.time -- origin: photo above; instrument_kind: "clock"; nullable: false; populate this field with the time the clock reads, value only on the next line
12:18:20
